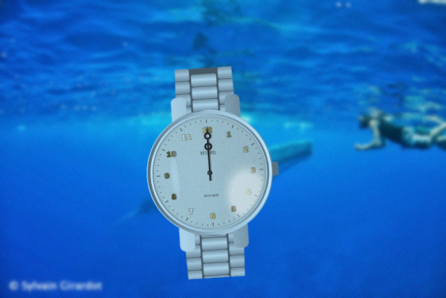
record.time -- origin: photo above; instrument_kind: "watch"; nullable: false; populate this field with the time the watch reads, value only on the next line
12:00
